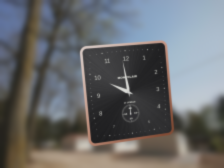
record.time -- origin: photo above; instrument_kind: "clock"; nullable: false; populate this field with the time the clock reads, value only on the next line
9:59
